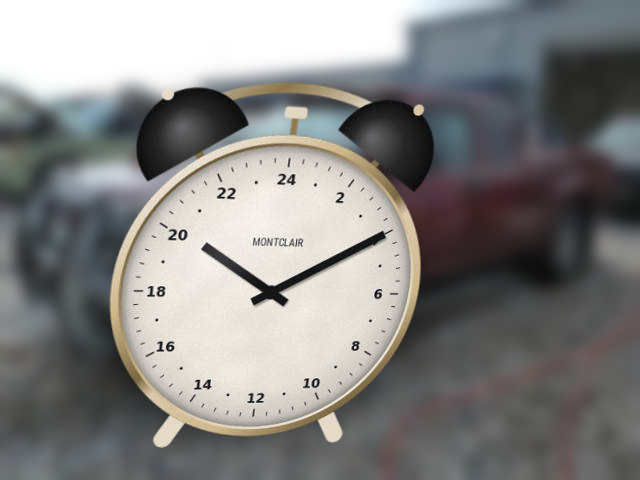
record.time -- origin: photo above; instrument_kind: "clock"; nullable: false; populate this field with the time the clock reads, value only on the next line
20:10
